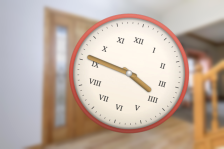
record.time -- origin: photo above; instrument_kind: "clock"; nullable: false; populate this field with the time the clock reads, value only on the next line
3:46
